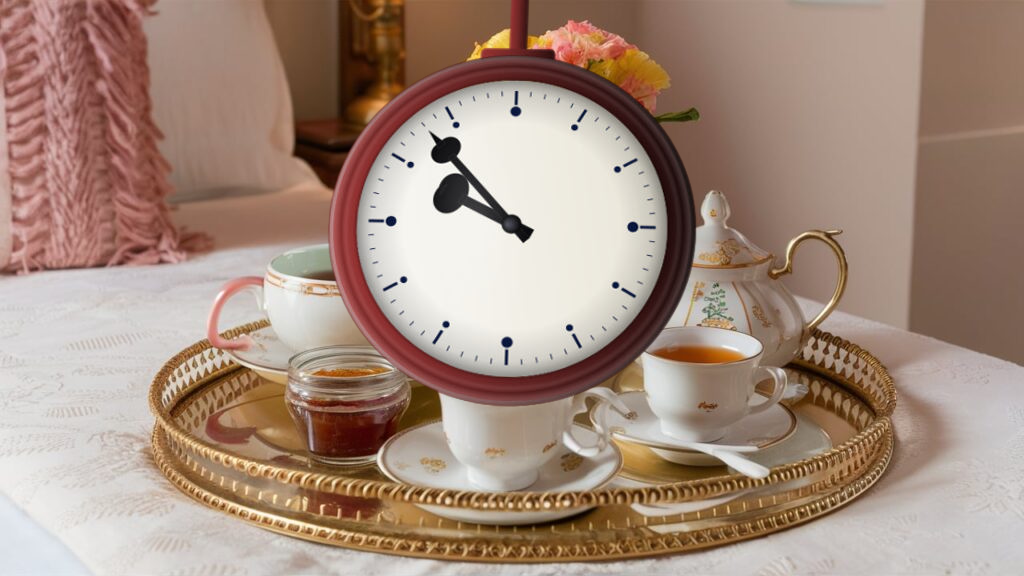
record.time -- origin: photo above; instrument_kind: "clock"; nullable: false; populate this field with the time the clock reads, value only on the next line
9:53
